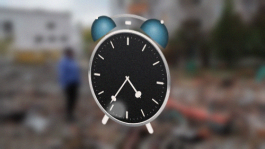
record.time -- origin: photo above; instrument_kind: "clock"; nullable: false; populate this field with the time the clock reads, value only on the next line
4:36
